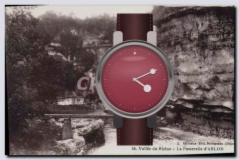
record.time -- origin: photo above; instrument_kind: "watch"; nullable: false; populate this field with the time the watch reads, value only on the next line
4:11
